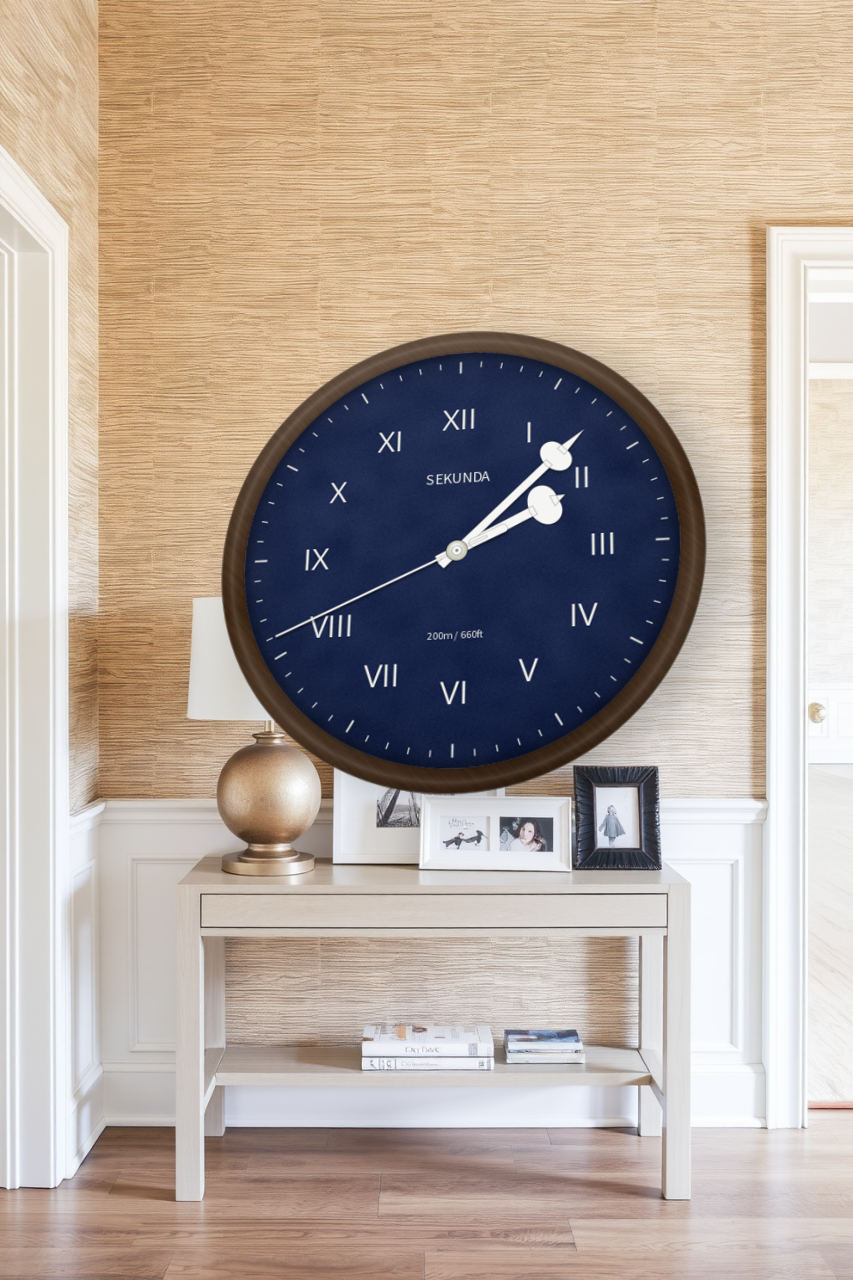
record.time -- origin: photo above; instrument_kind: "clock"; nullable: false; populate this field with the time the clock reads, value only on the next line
2:07:41
